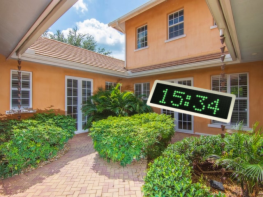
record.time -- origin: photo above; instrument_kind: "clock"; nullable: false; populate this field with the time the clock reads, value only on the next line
15:34
